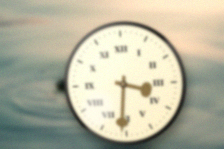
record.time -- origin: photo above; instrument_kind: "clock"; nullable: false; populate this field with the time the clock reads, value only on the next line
3:31
